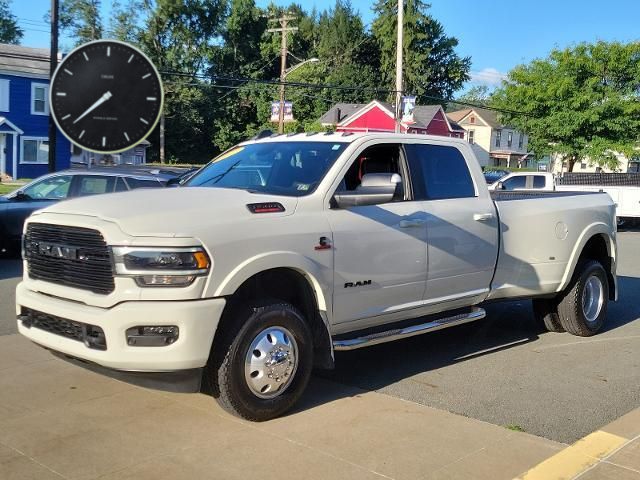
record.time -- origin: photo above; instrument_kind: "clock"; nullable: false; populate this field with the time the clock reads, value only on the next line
7:38
